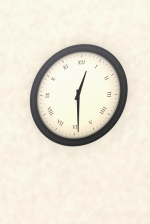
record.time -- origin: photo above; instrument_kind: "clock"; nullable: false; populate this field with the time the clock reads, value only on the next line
12:29
